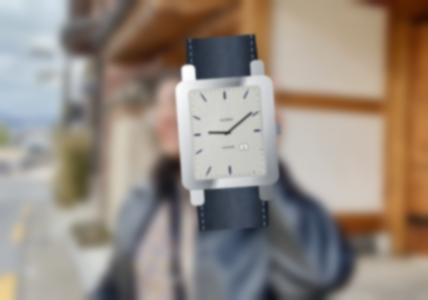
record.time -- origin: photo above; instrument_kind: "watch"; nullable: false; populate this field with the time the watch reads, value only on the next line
9:09
